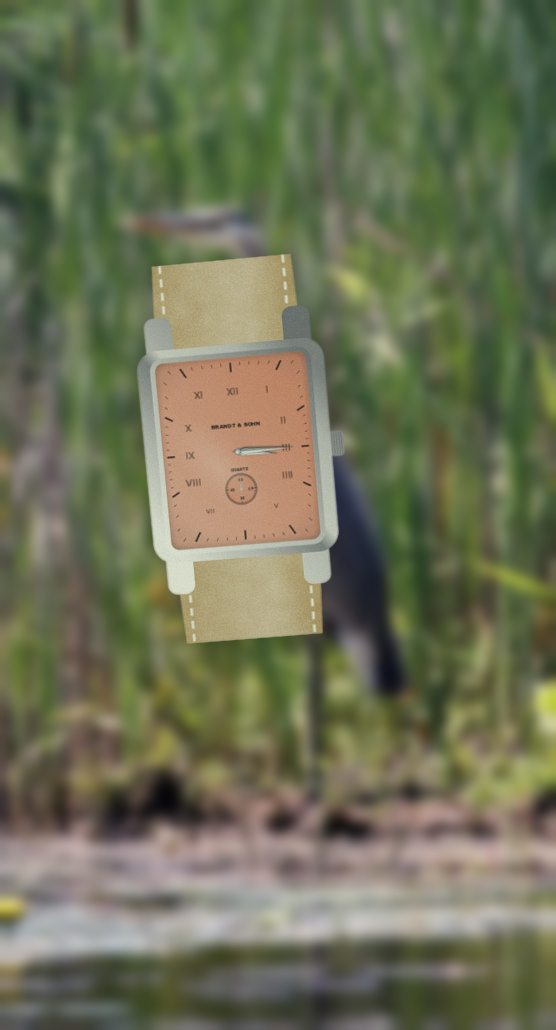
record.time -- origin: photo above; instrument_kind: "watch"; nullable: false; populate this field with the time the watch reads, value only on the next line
3:15
